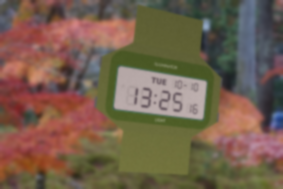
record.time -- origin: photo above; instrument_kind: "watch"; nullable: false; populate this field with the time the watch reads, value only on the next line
13:25
